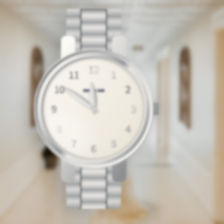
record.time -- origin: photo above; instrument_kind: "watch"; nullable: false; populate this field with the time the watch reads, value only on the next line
11:51
